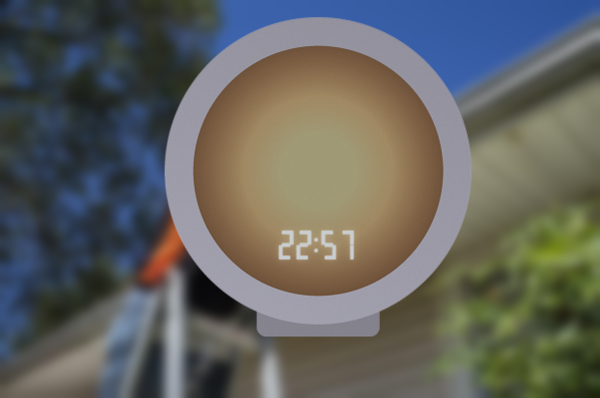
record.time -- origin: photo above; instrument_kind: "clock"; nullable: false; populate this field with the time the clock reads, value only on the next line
22:57
